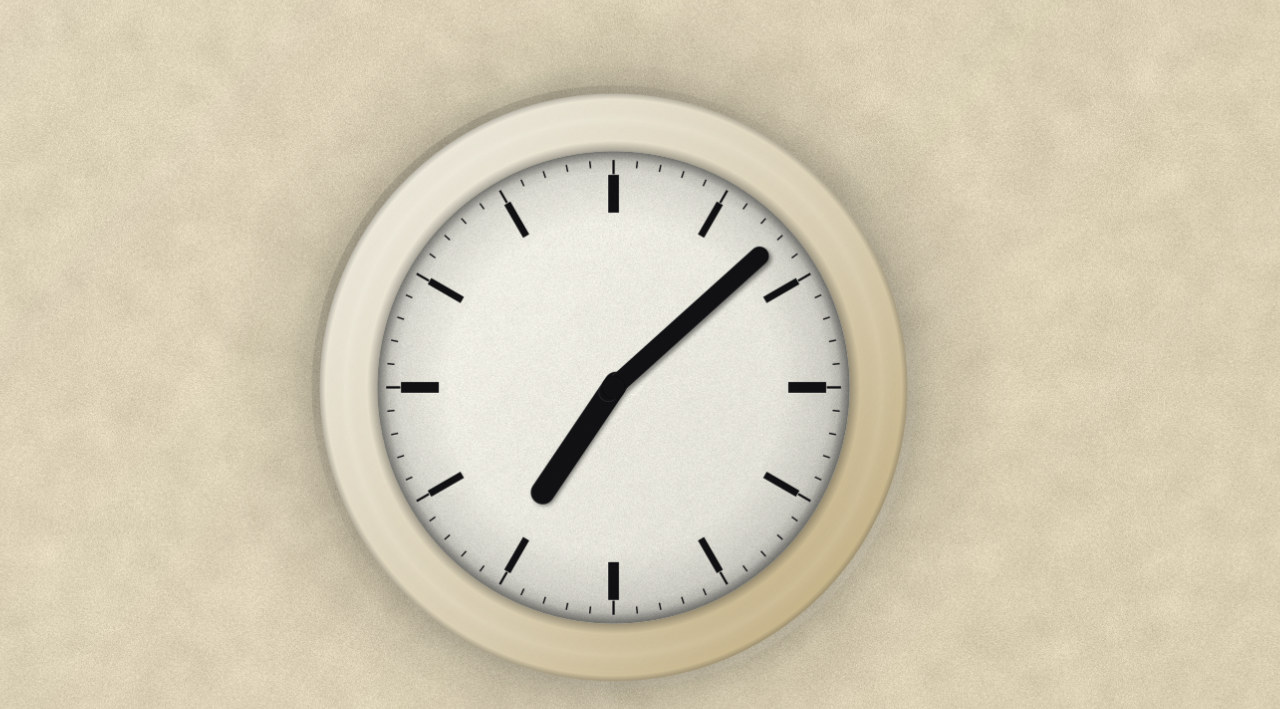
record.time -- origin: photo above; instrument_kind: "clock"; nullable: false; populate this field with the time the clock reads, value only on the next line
7:08
